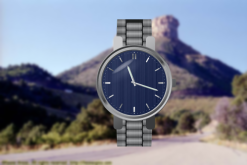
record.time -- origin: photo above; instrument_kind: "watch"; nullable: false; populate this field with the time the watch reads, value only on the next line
11:18
